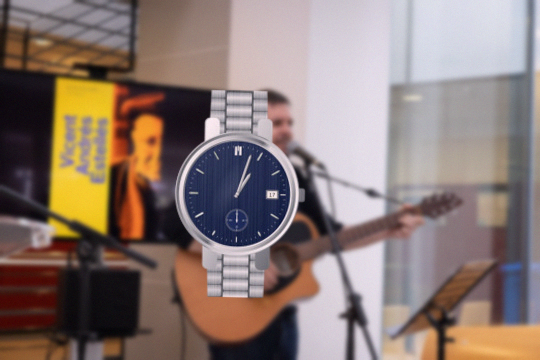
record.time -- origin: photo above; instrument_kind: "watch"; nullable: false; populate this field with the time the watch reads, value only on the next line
1:03
